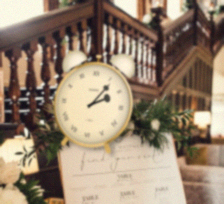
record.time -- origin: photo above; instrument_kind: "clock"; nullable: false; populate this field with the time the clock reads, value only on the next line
2:06
